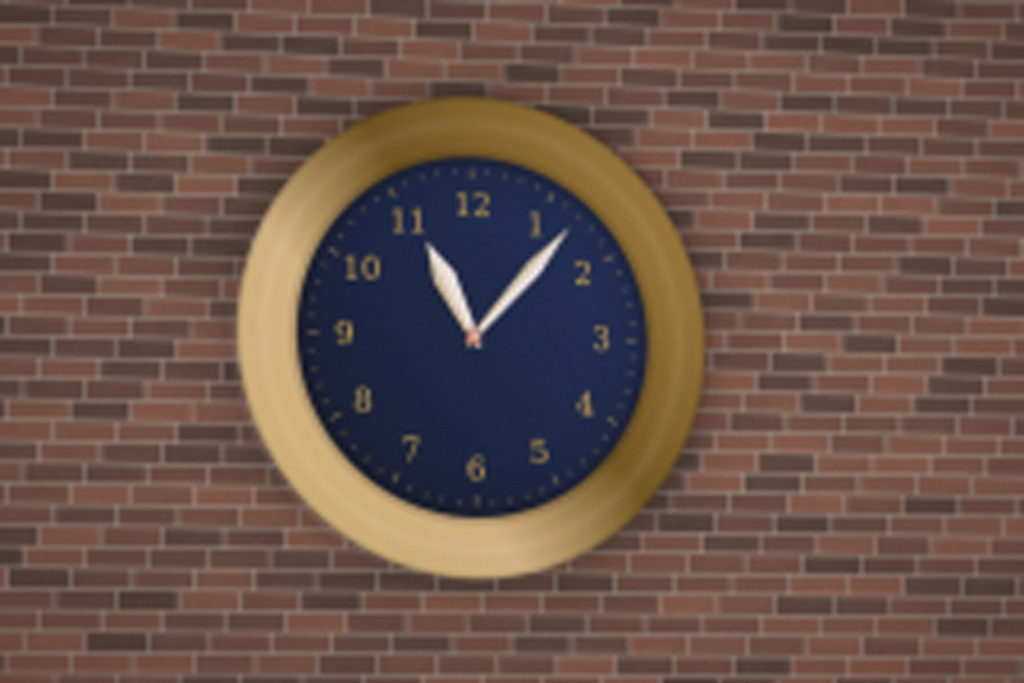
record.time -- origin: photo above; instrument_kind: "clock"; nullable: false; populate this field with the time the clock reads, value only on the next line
11:07
